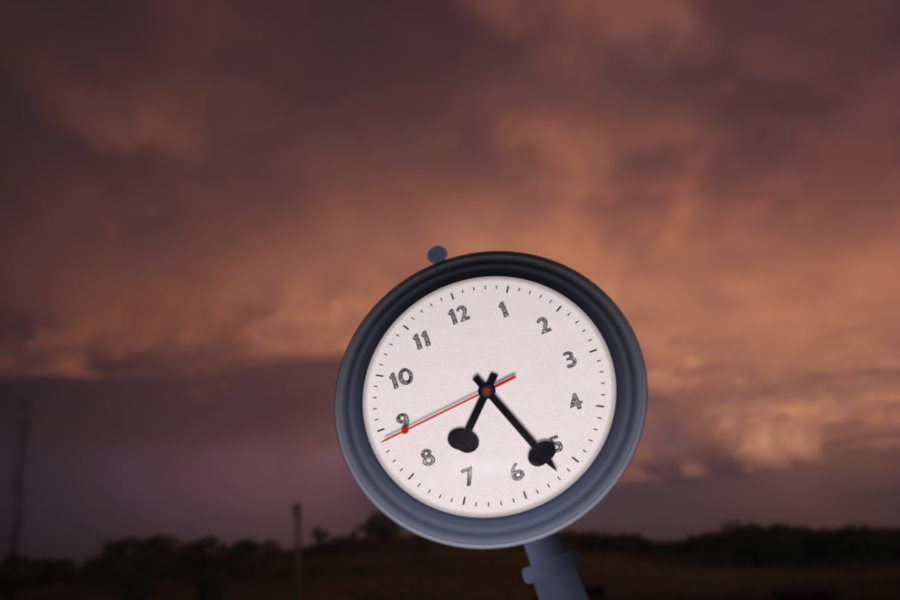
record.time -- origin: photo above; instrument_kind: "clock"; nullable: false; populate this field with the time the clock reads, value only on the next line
7:26:44
